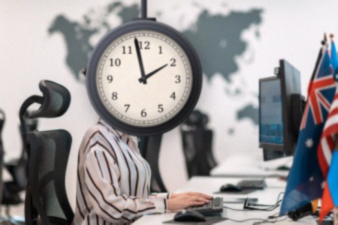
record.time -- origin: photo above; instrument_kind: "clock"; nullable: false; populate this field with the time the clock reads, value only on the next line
1:58
